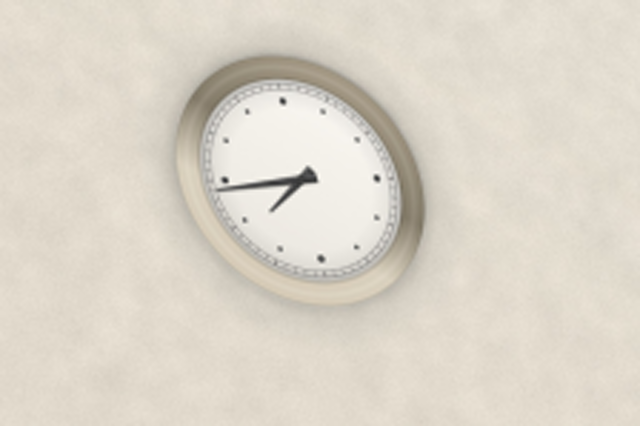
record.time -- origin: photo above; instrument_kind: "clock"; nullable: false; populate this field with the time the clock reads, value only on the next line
7:44
